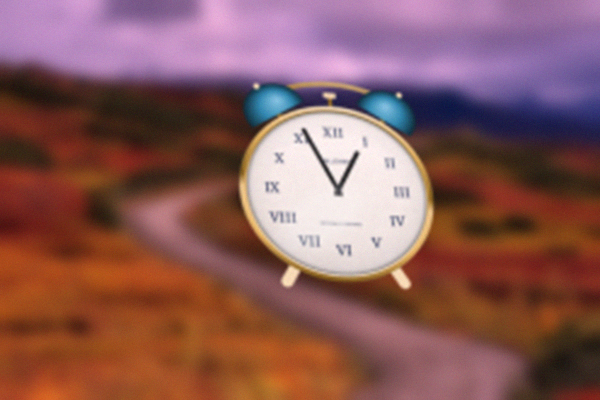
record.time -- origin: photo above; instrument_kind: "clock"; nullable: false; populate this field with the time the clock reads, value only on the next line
12:56
